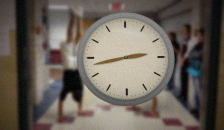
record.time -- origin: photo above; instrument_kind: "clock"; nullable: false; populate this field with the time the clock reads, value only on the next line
2:43
